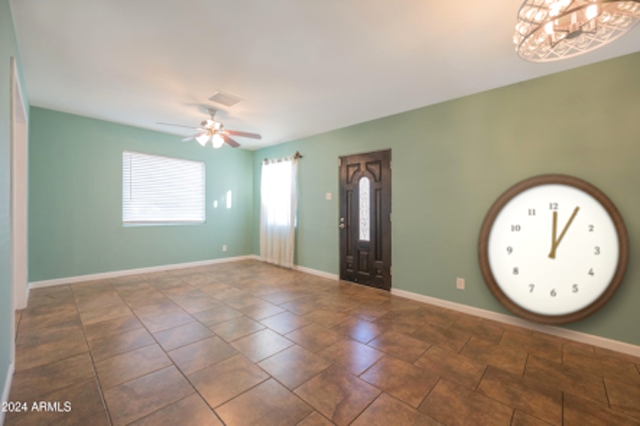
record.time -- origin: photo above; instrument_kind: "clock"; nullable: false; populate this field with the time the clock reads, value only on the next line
12:05
